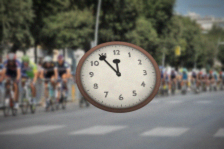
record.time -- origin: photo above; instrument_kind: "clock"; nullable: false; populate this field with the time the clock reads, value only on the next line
11:54
